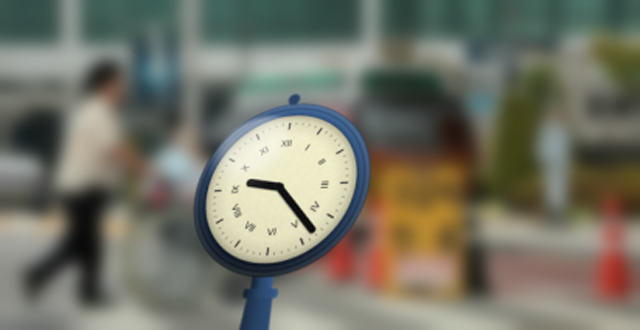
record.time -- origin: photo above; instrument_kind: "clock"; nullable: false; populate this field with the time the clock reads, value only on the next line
9:23
